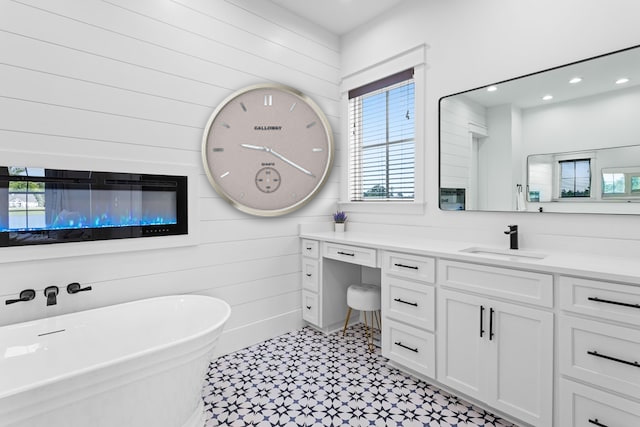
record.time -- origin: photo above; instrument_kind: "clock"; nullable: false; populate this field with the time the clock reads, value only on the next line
9:20
